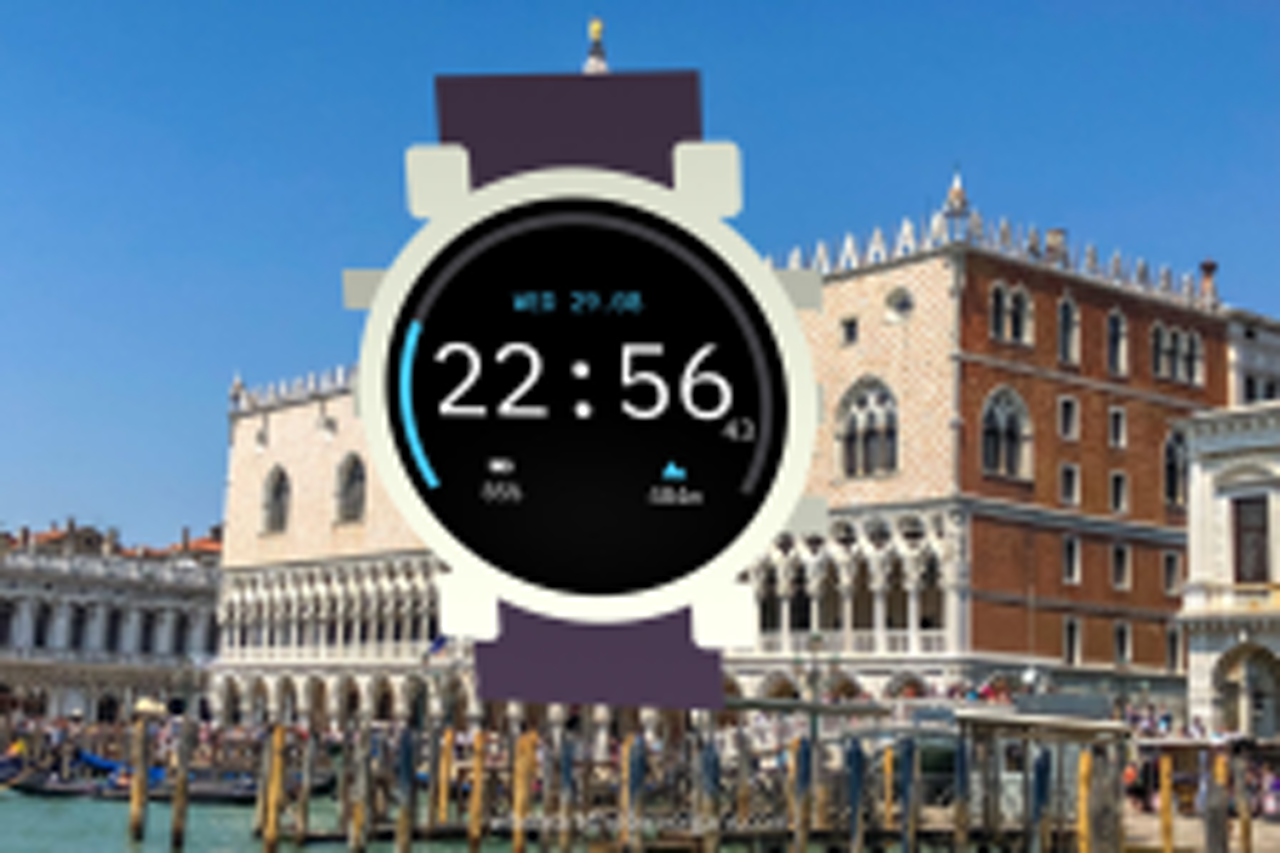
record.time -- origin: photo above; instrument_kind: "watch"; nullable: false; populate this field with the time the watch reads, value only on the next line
22:56
